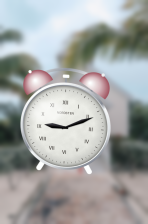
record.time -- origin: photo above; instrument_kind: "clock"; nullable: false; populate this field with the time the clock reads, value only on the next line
9:11
